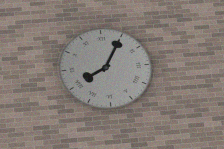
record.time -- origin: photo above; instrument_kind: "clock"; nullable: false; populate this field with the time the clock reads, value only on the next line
8:05
